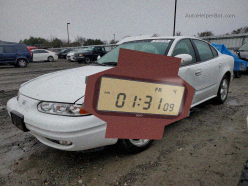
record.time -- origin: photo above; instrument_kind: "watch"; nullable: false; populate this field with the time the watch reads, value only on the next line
1:31:09
